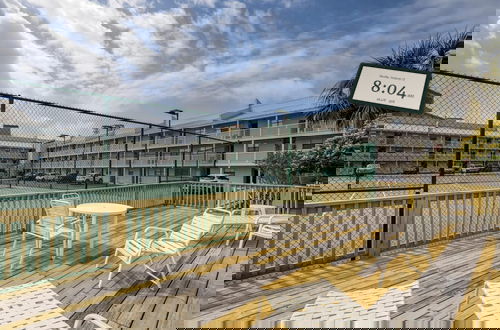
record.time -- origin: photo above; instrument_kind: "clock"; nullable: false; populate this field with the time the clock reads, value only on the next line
8:04
